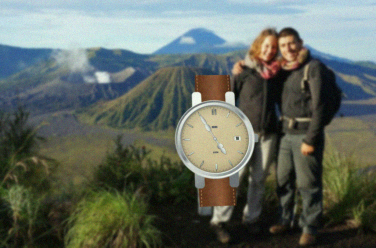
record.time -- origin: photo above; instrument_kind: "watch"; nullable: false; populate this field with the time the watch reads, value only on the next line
4:55
